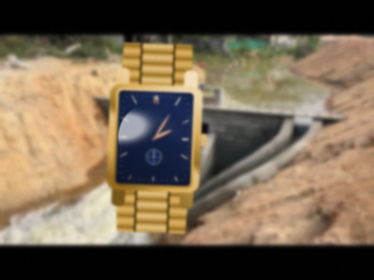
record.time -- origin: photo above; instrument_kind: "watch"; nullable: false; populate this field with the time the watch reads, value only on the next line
2:05
